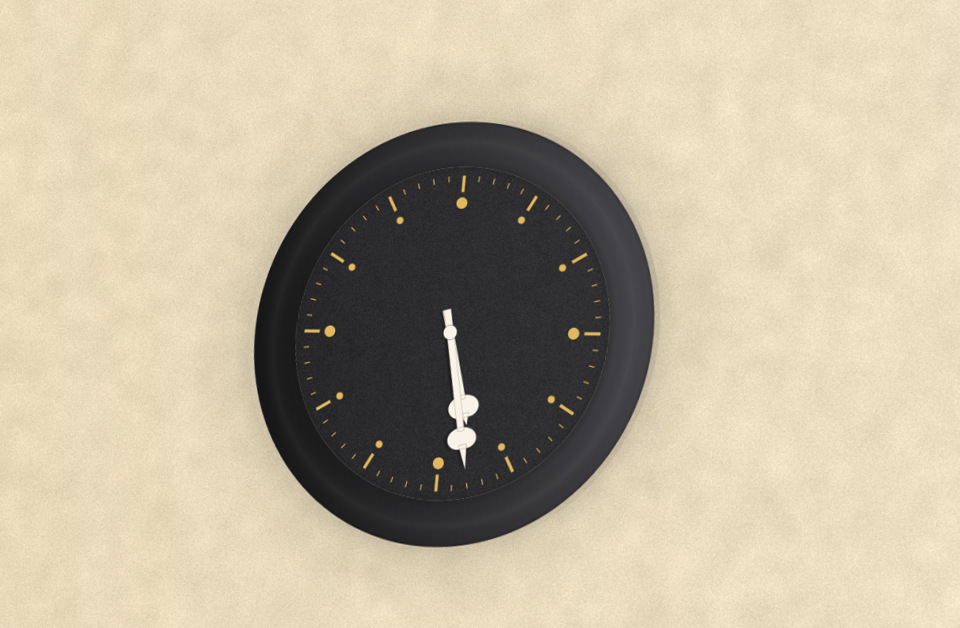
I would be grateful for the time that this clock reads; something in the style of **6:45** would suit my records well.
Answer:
**5:28**
